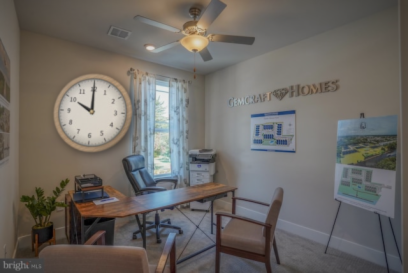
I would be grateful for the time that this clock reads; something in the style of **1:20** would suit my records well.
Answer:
**10:00**
